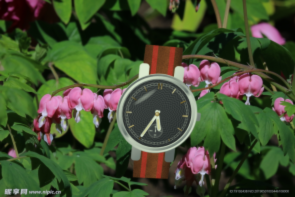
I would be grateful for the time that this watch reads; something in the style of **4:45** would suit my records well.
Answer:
**5:35**
